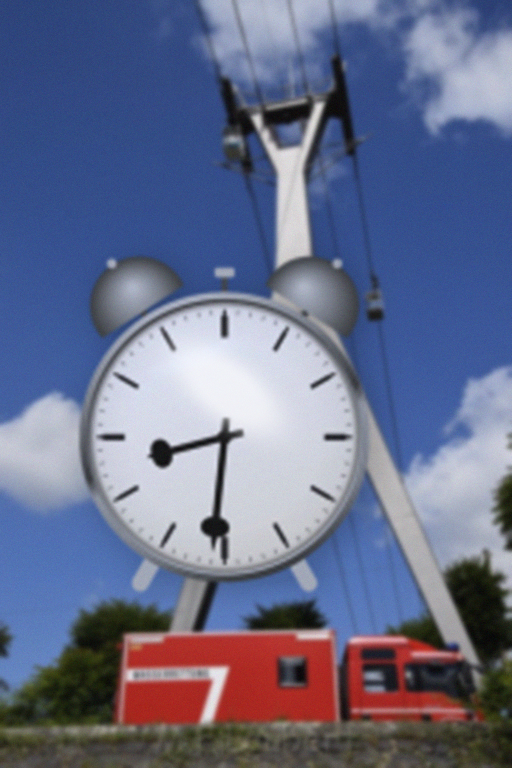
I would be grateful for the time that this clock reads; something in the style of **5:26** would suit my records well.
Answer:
**8:31**
